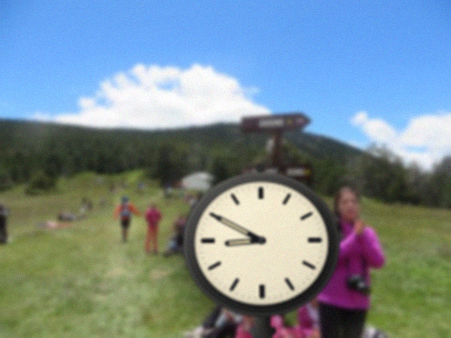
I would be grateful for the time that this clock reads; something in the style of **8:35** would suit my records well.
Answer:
**8:50**
